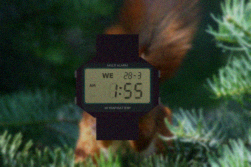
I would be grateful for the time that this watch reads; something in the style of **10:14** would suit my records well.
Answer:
**1:55**
